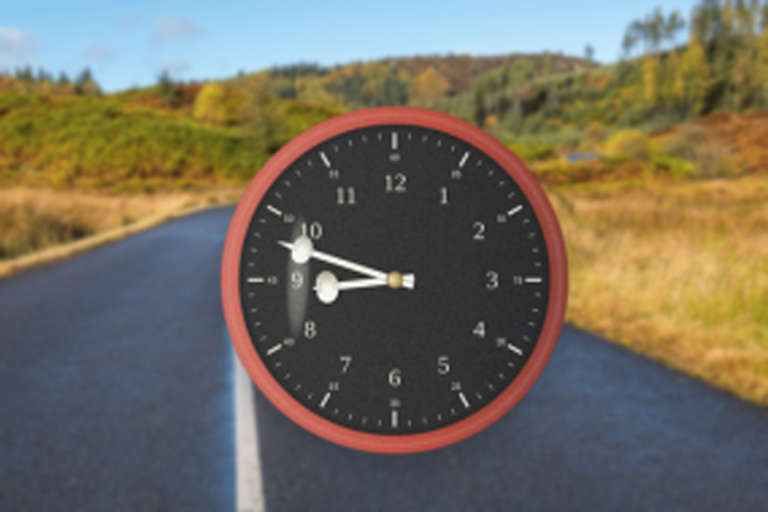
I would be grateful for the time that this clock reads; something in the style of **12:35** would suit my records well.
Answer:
**8:48**
